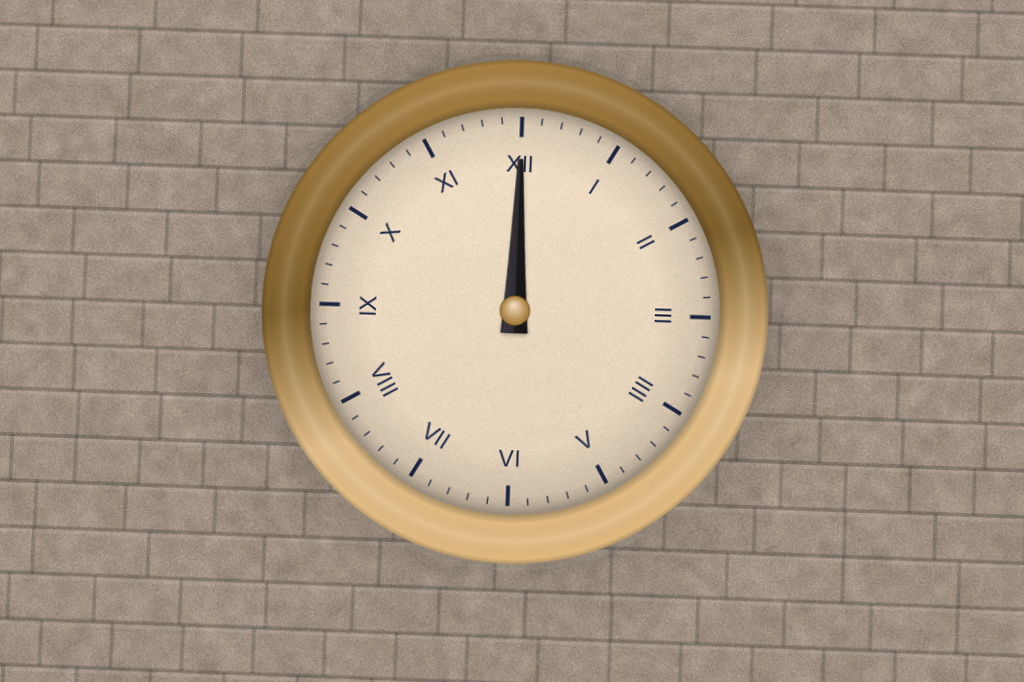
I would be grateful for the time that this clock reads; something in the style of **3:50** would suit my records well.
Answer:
**12:00**
